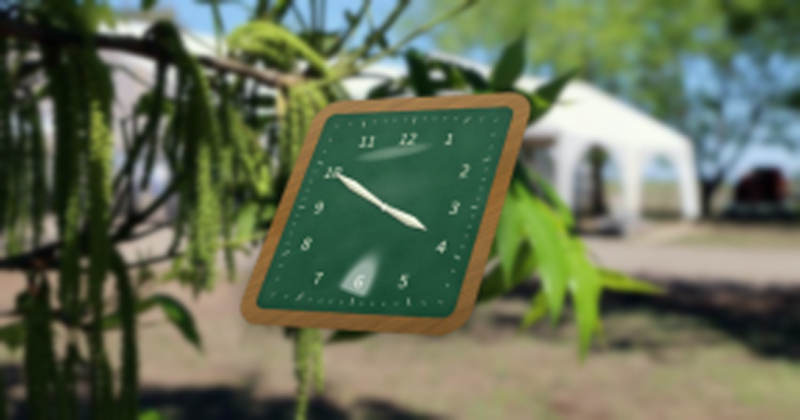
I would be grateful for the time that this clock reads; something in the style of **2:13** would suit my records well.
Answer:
**3:50**
